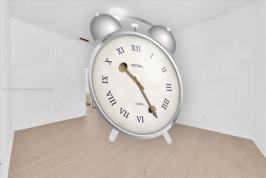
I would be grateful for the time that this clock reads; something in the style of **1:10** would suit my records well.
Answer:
**10:25**
